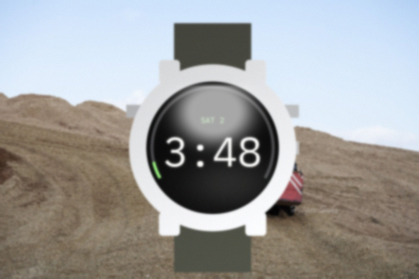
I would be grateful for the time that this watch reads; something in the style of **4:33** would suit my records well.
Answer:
**3:48**
